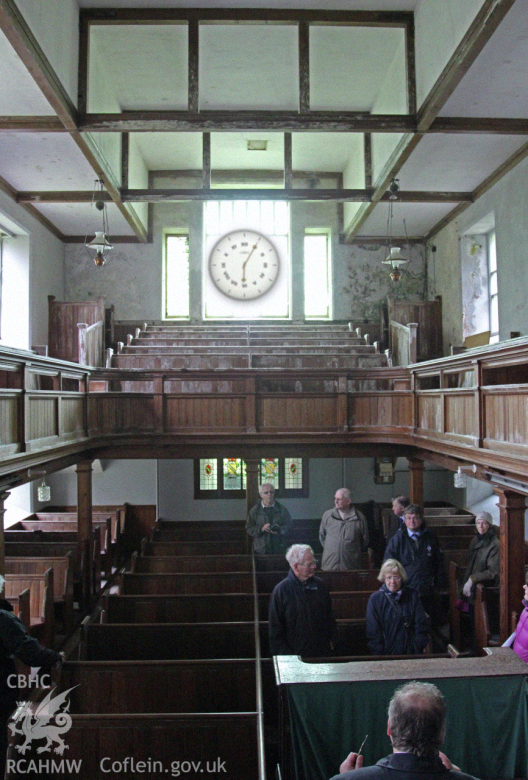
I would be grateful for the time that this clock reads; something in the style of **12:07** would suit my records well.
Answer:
**6:05**
